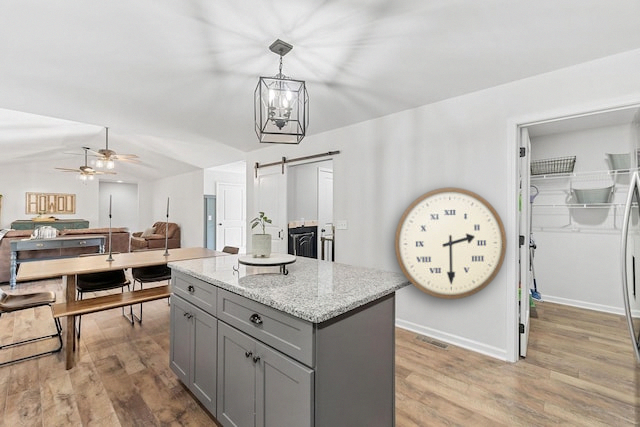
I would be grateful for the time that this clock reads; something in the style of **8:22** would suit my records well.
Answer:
**2:30**
